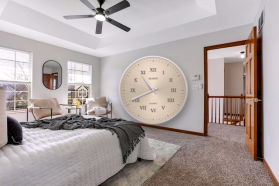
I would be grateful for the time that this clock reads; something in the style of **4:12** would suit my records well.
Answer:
**10:41**
